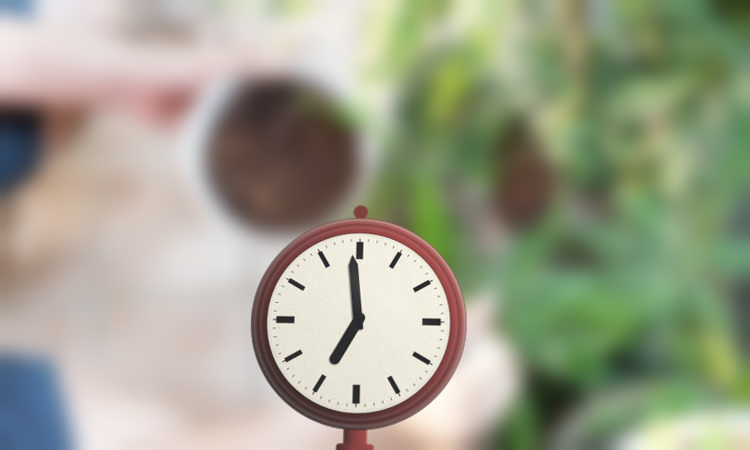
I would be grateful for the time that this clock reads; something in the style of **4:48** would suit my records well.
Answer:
**6:59**
